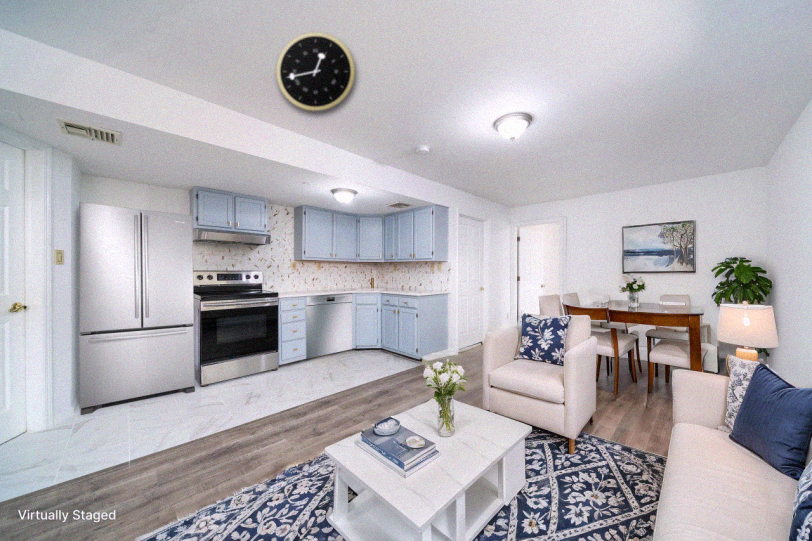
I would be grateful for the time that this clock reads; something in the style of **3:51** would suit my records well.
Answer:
**12:43**
